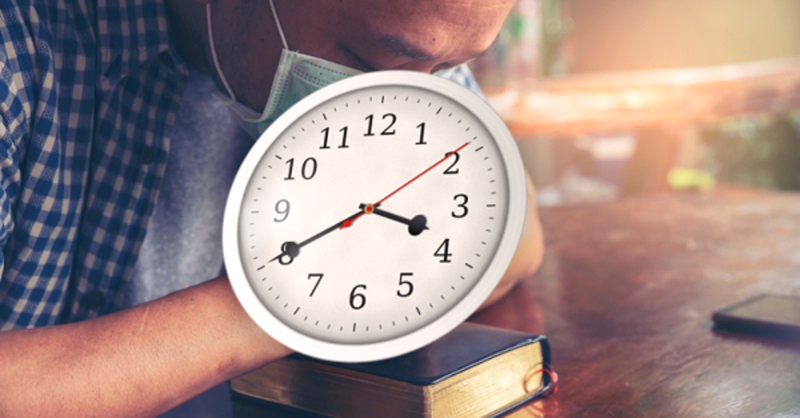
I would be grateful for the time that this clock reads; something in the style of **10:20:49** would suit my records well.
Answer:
**3:40:09**
